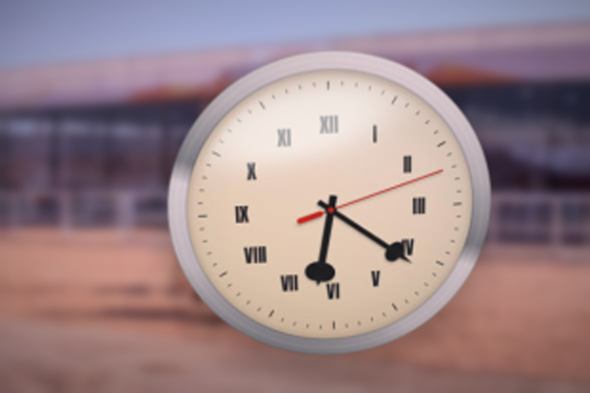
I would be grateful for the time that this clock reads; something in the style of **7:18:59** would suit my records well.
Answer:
**6:21:12**
